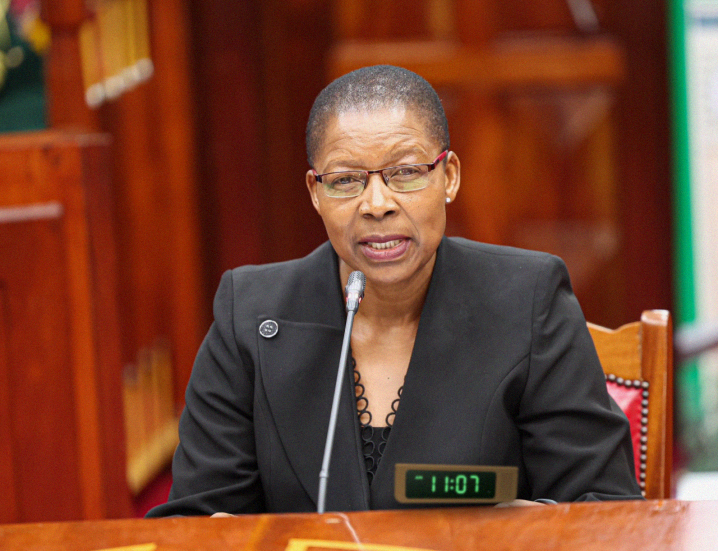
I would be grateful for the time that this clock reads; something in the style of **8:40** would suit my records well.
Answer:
**11:07**
